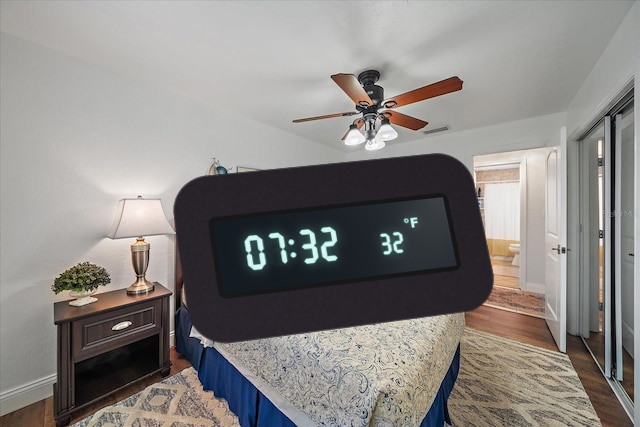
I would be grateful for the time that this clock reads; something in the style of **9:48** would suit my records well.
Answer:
**7:32**
